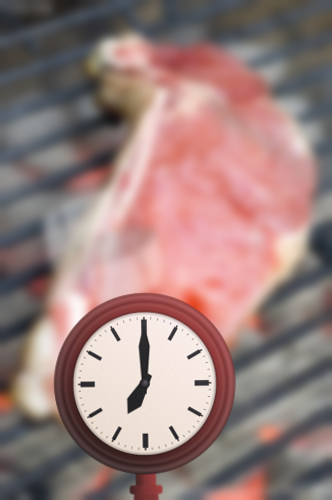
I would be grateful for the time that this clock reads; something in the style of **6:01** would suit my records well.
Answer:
**7:00**
